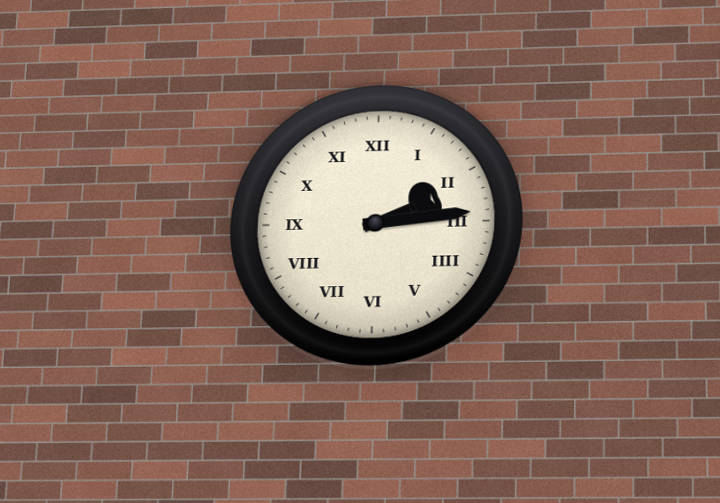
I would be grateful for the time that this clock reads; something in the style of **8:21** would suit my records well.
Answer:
**2:14**
